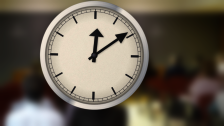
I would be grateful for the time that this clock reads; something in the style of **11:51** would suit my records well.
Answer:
**12:09**
